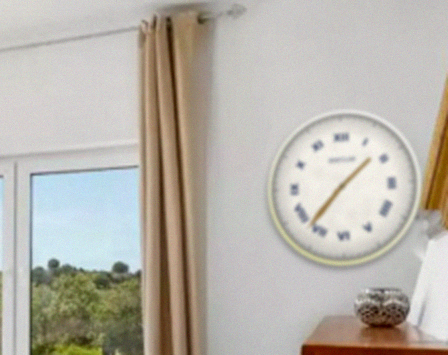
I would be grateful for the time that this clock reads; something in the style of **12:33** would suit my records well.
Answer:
**1:37**
